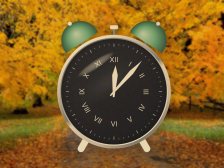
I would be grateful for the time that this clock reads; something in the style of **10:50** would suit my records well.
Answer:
**12:07**
